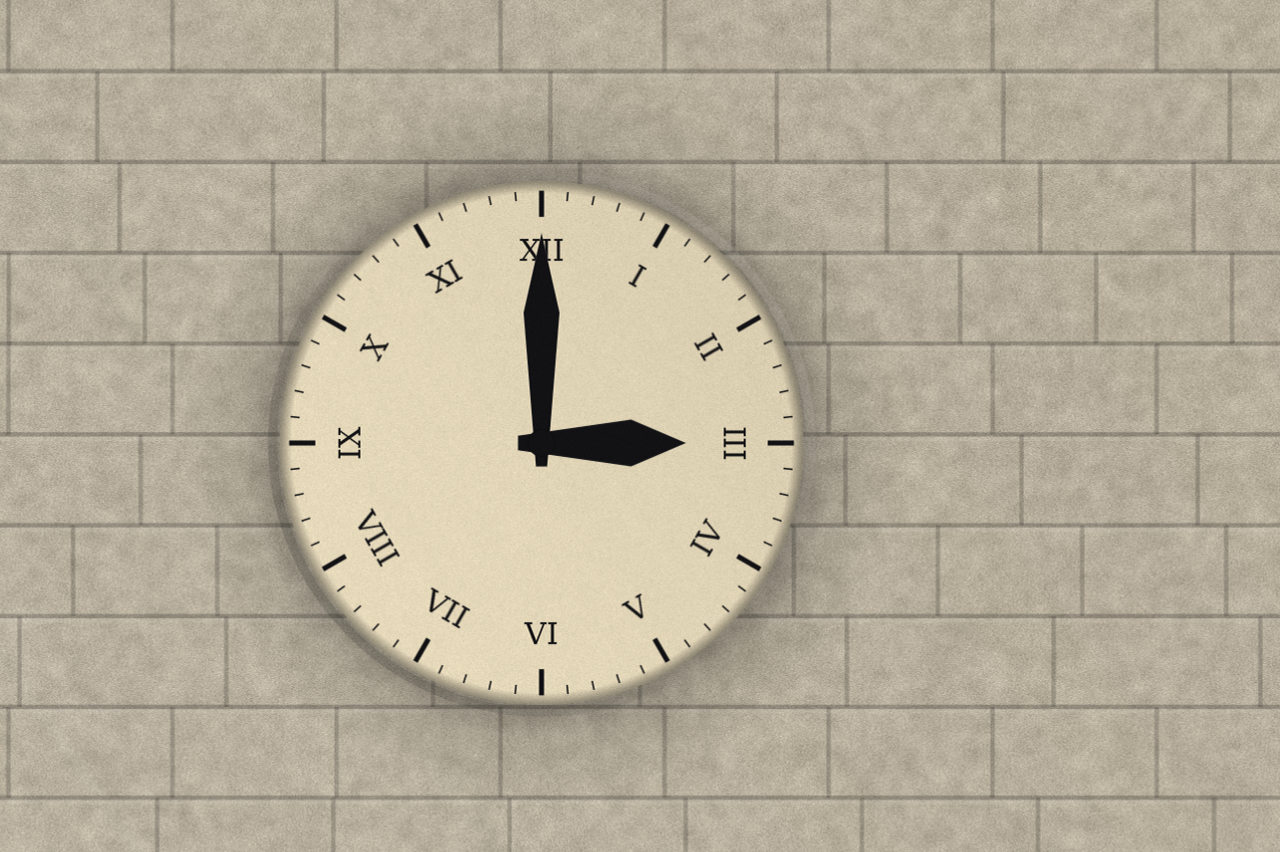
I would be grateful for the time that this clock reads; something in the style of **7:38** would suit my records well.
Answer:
**3:00**
